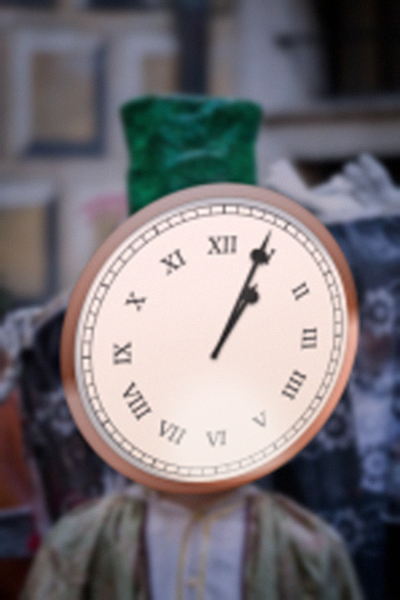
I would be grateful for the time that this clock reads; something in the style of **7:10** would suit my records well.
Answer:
**1:04**
